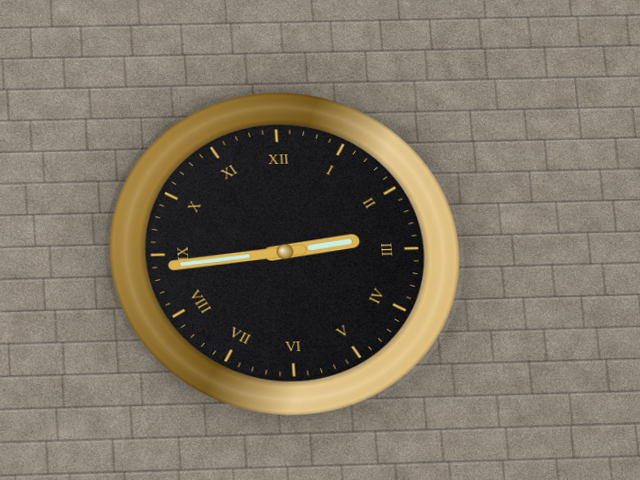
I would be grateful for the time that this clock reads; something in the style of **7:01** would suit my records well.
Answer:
**2:44**
